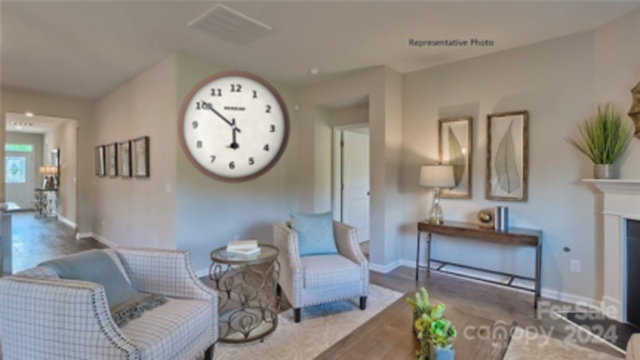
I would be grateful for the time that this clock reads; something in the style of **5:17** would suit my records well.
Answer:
**5:51**
